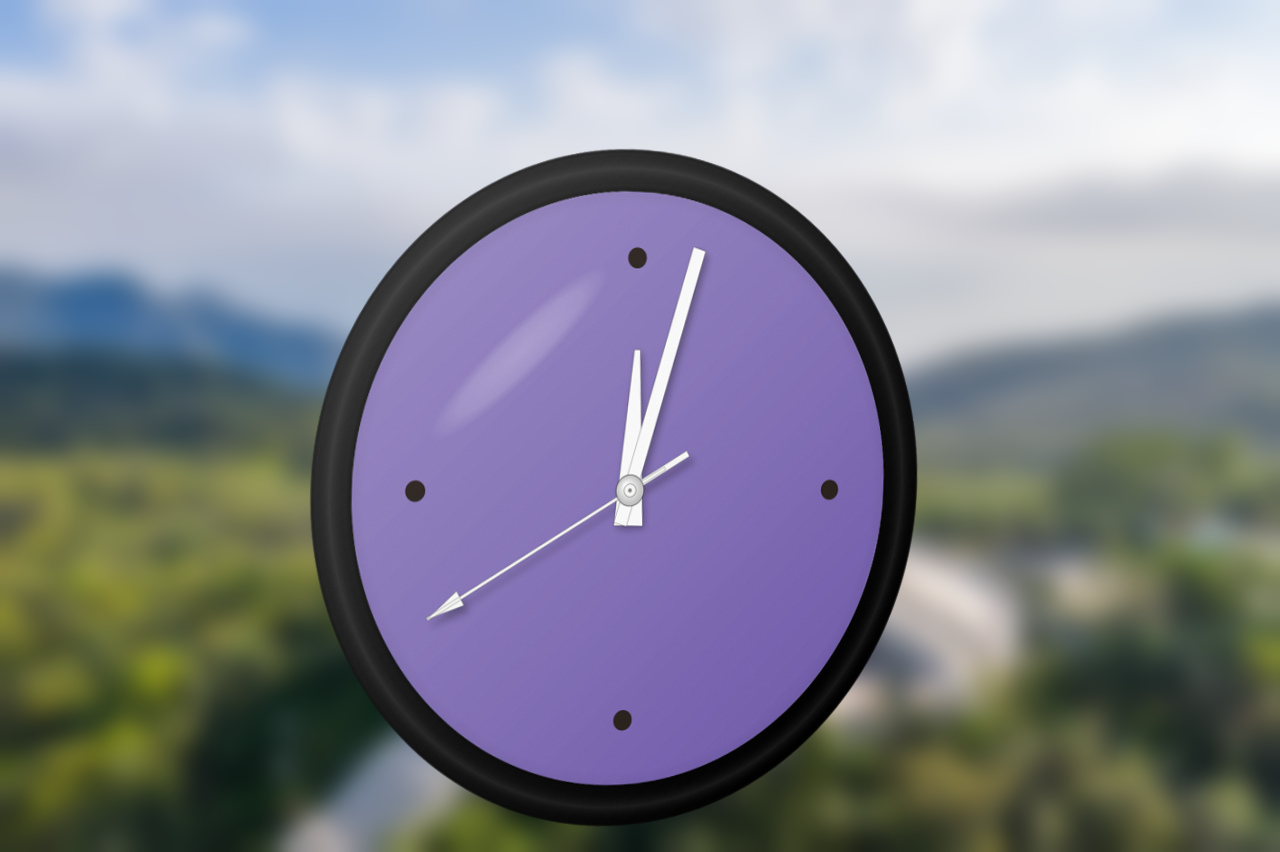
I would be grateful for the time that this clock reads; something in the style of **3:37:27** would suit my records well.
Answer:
**12:02:40**
